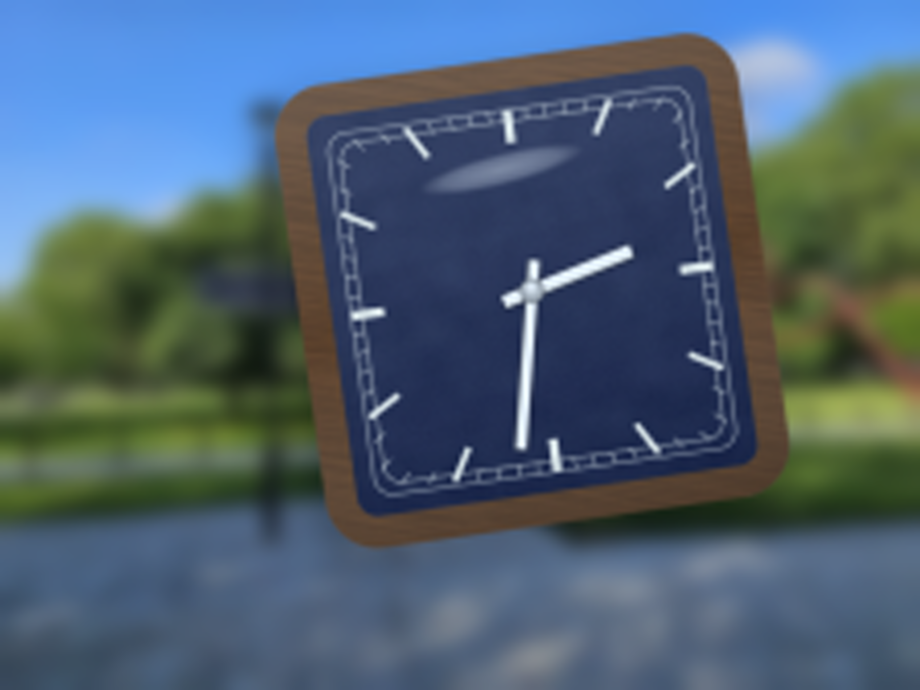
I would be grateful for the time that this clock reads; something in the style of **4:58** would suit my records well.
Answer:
**2:32**
